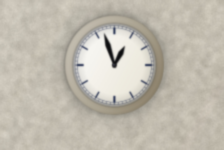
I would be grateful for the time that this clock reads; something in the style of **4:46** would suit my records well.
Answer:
**12:57**
